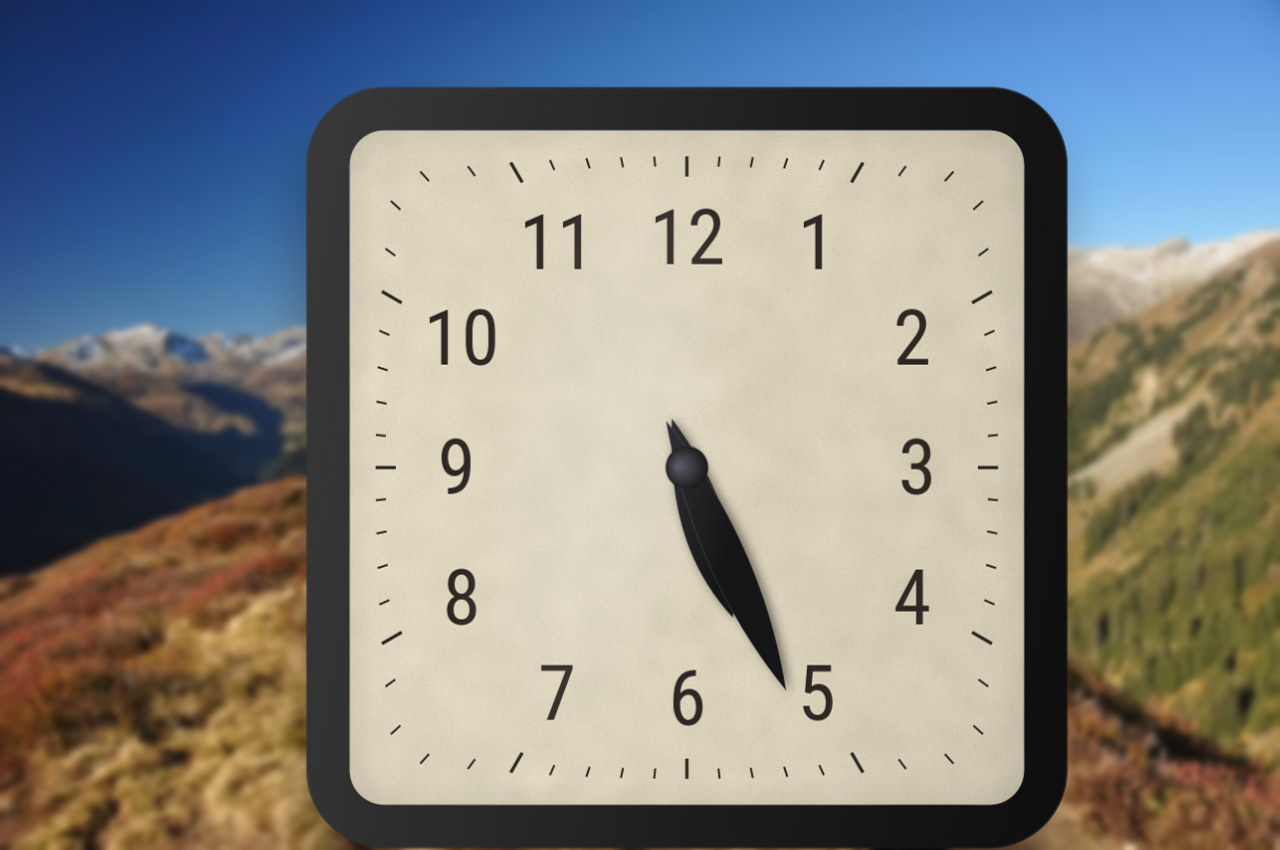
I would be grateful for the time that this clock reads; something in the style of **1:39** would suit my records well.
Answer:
**5:26**
